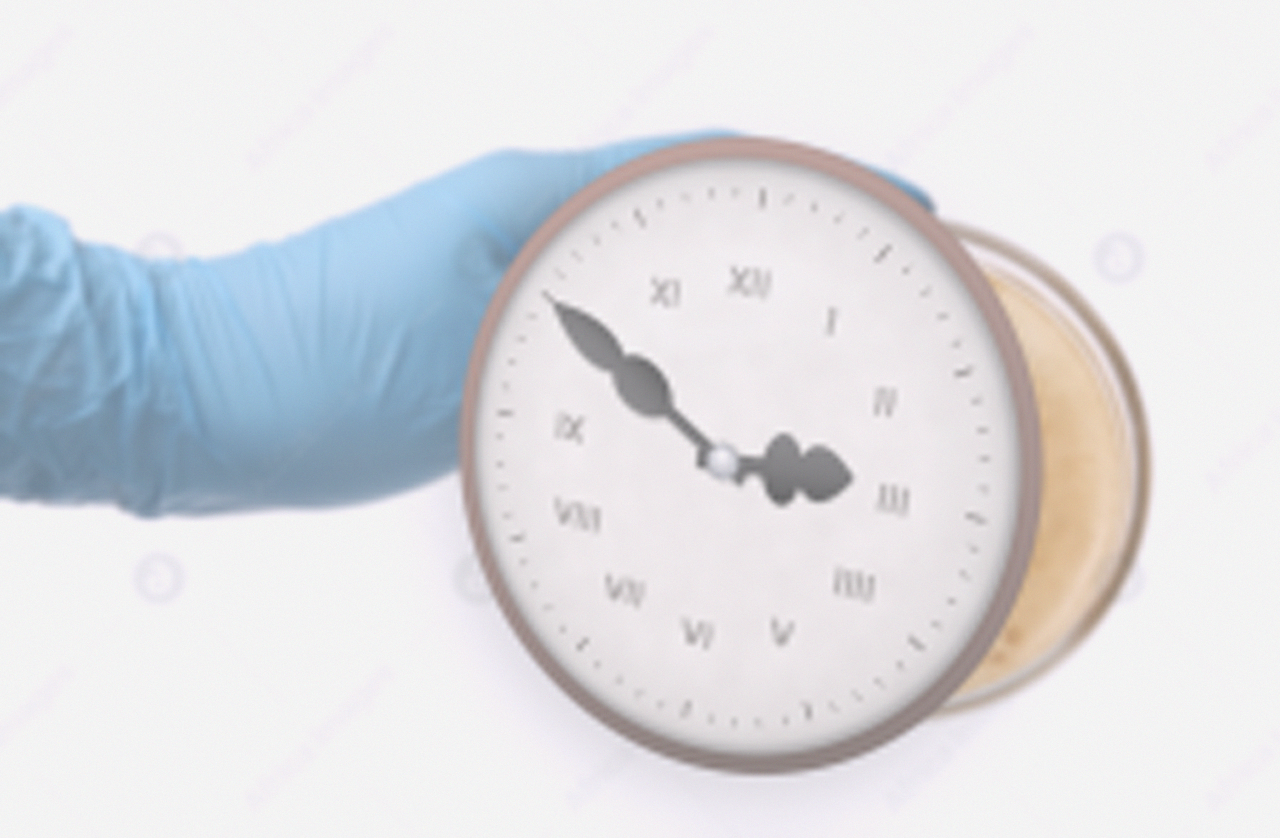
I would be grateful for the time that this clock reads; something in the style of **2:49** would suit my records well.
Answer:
**2:50**
